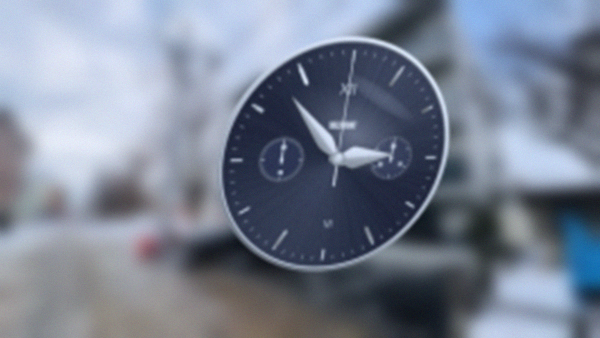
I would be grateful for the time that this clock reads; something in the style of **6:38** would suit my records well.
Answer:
**2:53**
